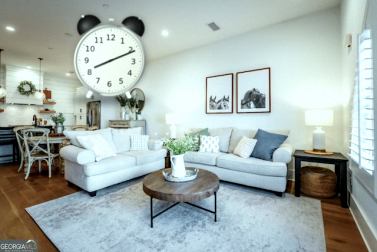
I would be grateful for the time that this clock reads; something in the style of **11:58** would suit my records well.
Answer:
**8:11**
